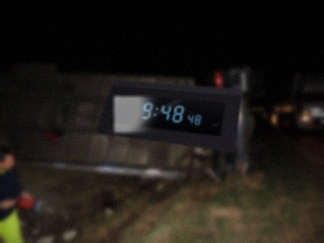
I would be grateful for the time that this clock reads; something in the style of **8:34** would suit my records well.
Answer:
**9:48**
